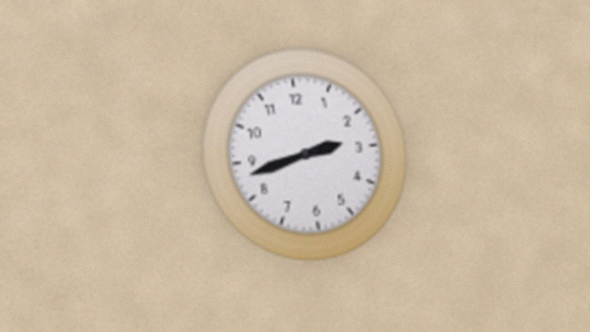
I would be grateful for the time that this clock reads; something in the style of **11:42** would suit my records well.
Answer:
**2:43**
